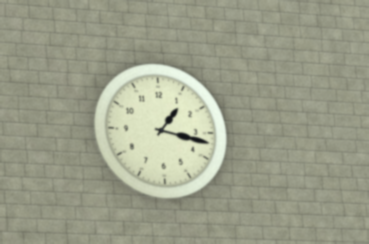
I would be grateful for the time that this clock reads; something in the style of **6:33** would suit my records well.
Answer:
**1:17**
